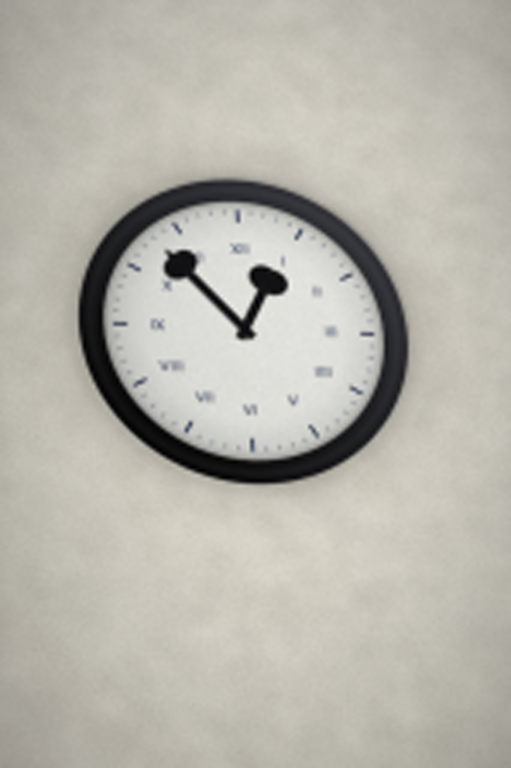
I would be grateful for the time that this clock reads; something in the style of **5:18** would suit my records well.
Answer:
**12:53**
